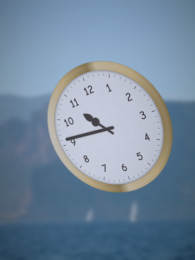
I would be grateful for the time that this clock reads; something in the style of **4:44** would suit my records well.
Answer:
**10:46**
